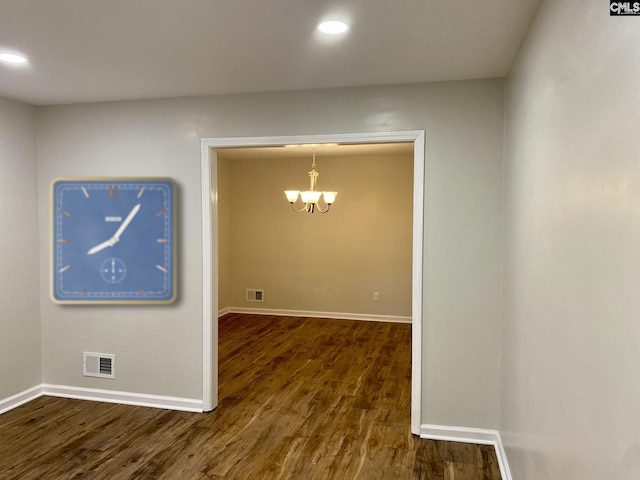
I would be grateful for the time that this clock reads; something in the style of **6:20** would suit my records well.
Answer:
**8:06**
